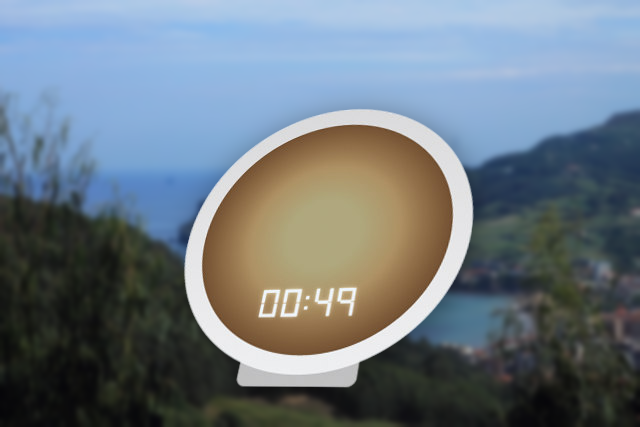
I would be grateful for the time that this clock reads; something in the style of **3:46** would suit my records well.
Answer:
**0:49**
